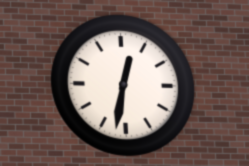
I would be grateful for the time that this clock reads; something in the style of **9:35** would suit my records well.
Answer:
**12:32**
